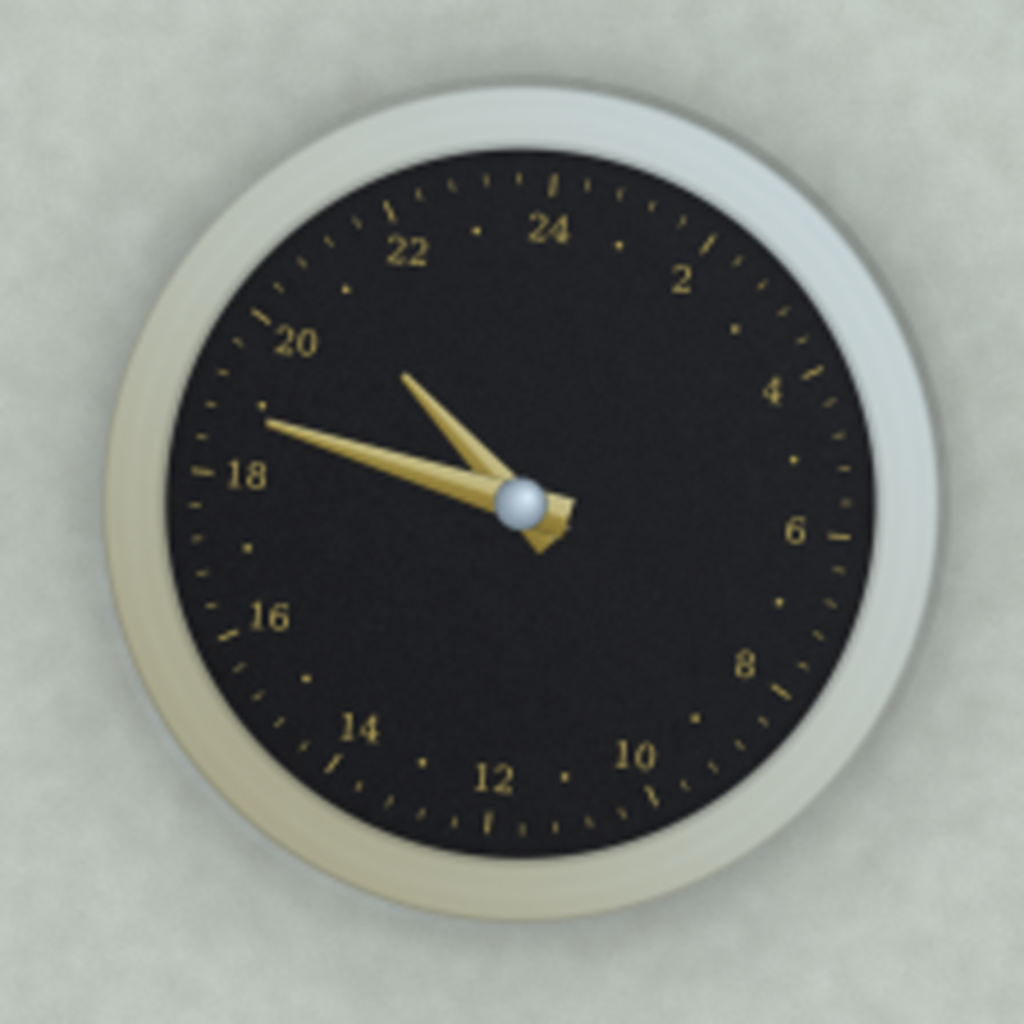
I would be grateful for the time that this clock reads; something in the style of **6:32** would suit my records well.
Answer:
**20:47**
